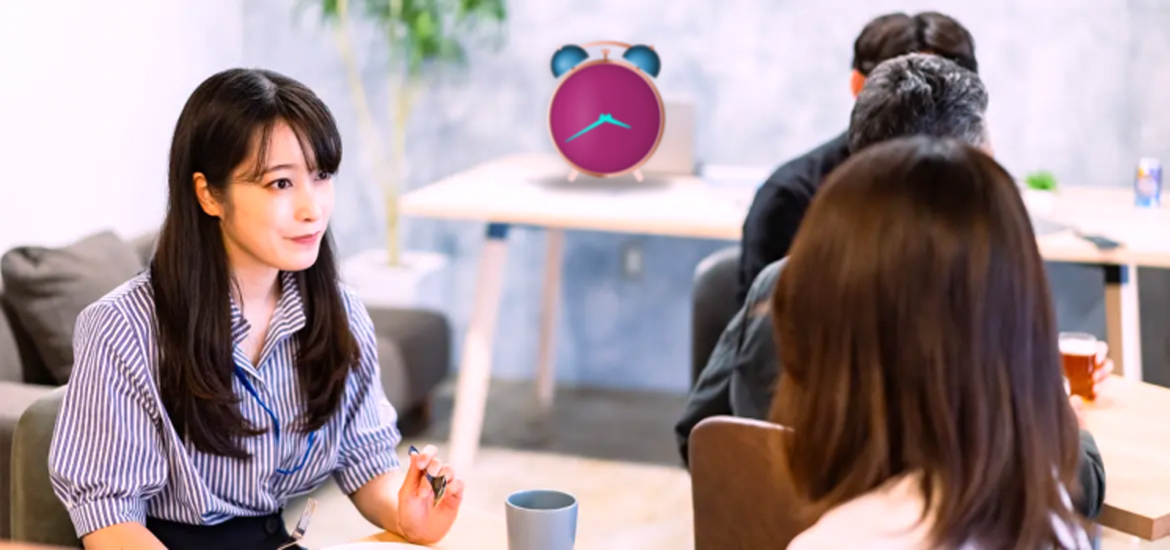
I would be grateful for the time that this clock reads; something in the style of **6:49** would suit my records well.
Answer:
**3:40**
